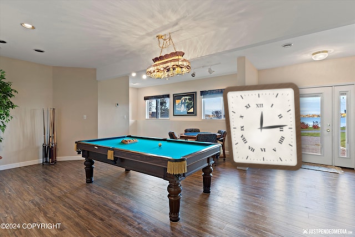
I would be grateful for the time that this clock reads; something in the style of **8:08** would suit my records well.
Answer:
**12:14**
